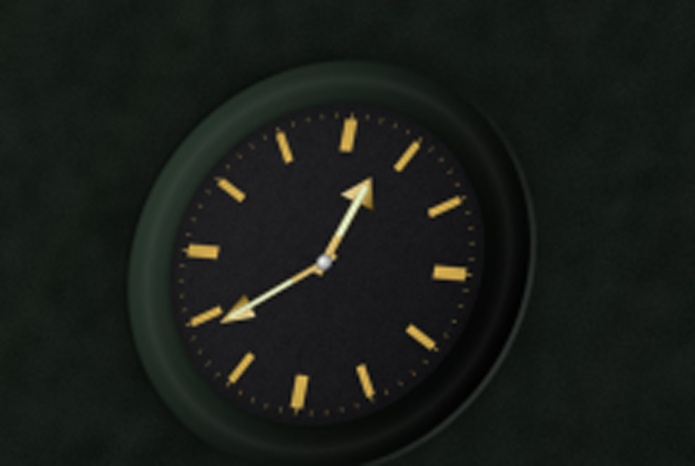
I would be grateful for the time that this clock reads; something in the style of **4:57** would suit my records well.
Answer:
**12:39**
